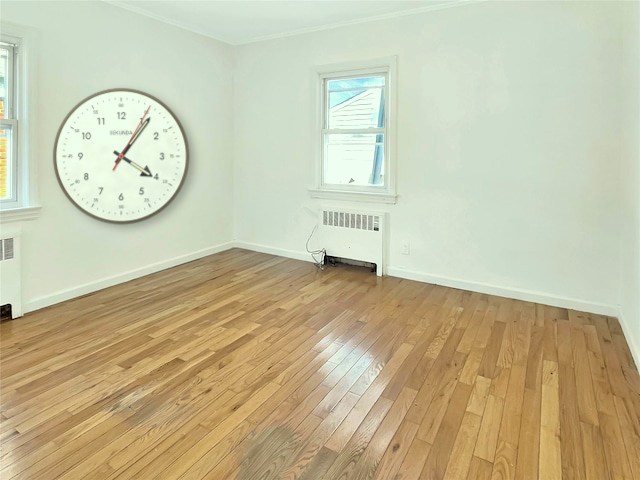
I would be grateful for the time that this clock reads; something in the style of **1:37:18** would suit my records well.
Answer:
**4:06:05**
